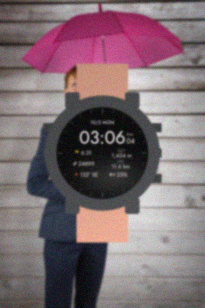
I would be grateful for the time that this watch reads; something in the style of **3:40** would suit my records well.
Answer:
**3:06**
